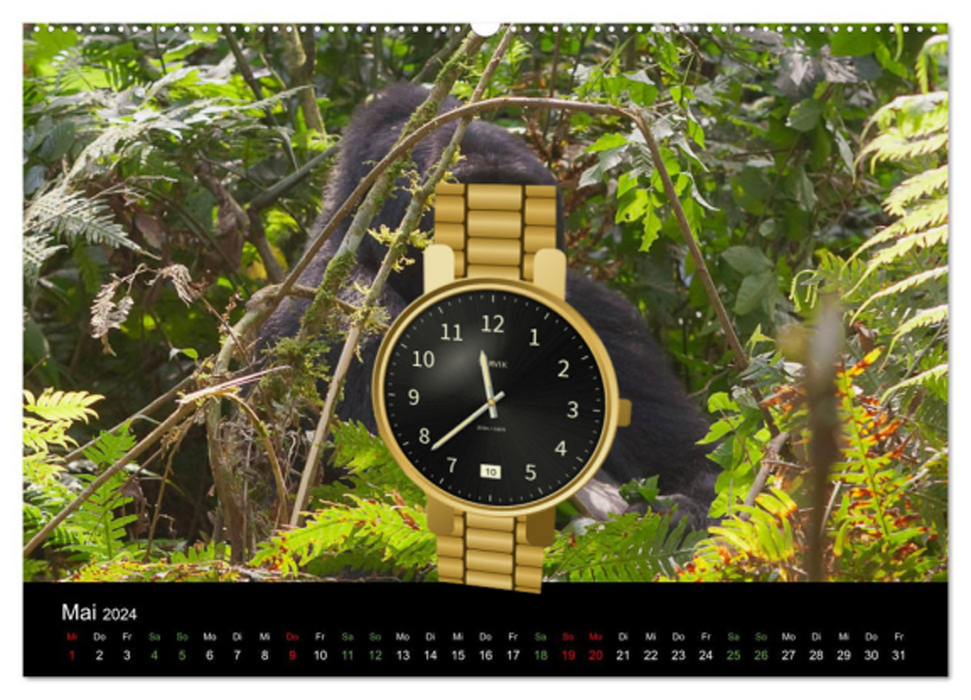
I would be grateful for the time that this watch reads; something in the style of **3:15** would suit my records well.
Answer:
**11:38**
